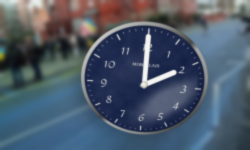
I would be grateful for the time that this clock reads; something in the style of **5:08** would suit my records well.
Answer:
**2:00**
